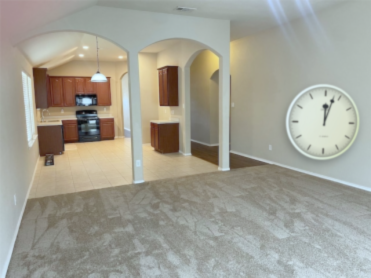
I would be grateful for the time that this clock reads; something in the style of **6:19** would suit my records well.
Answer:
**12:03**
